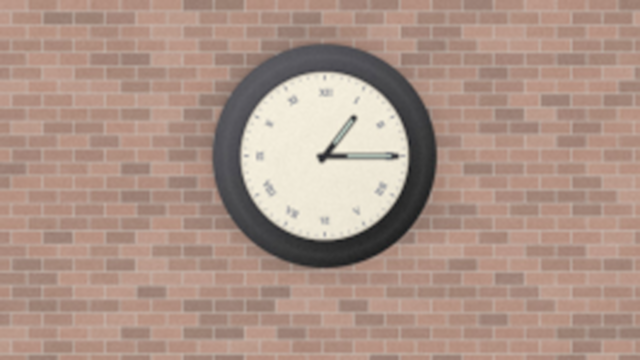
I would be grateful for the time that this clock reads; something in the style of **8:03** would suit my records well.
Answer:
**1:15**
